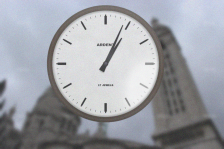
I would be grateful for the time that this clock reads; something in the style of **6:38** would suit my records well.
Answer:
**1:04**
